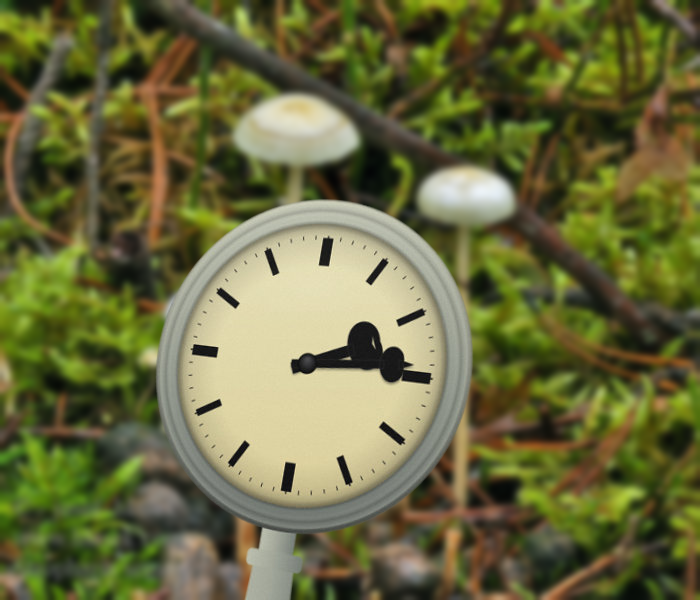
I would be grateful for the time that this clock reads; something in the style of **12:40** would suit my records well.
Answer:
**2:14**
